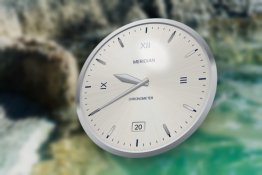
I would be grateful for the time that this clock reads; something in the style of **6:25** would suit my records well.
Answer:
**9:40**
